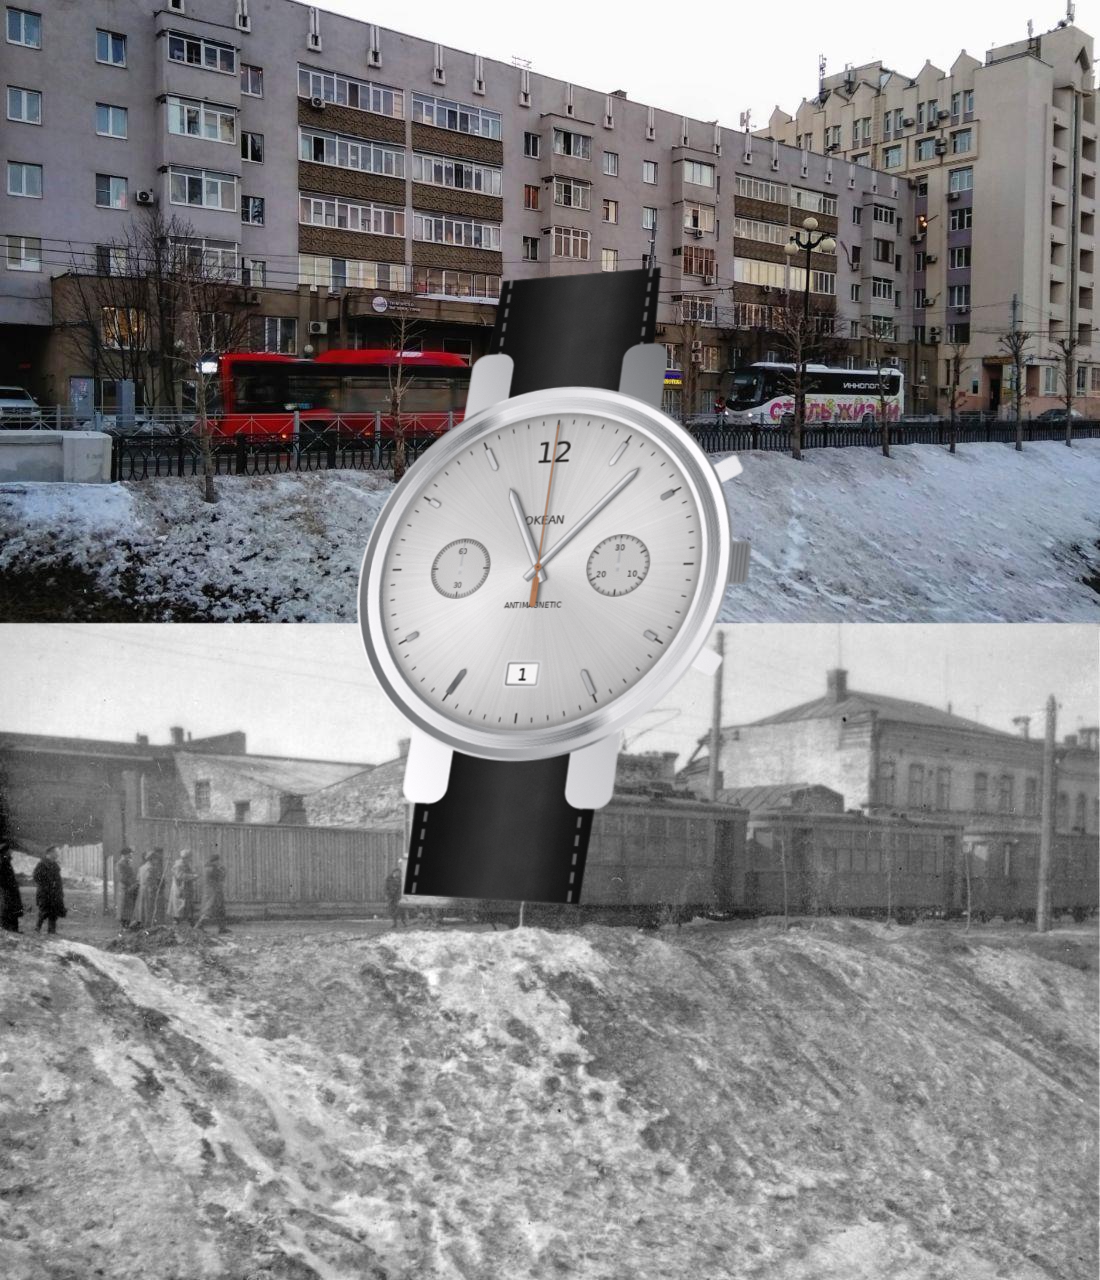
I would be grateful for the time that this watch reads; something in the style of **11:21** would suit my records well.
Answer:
**11:07**
